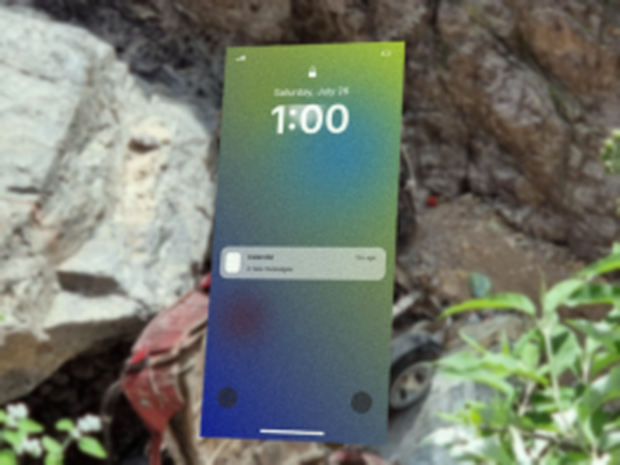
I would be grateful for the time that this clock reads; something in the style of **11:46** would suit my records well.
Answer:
**1:00**
